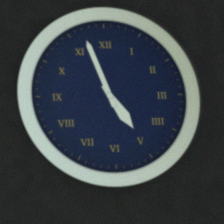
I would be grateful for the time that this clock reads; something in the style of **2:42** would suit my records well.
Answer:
**4:57**
